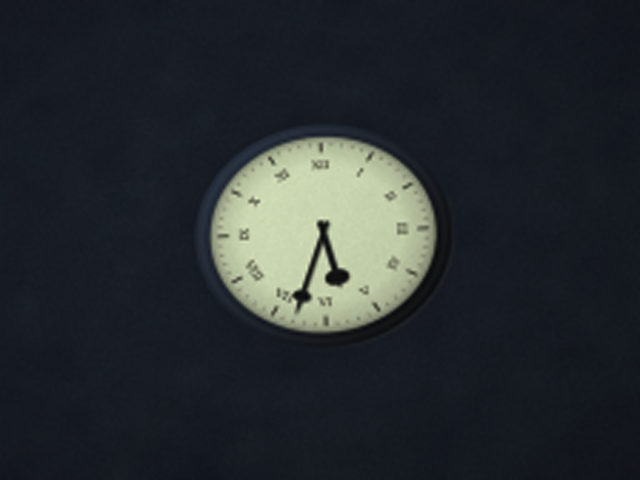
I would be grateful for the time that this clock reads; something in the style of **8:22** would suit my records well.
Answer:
**5:33**
